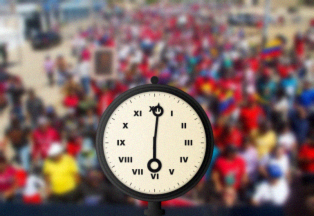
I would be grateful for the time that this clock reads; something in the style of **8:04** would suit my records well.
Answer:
**6:01**
